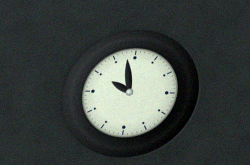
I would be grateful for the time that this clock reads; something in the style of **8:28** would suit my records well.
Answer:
**9:58**
